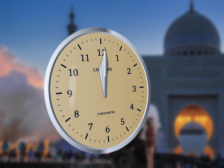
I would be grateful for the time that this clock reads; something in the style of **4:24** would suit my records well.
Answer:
**12:01**
